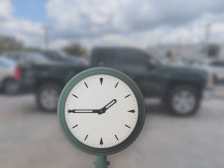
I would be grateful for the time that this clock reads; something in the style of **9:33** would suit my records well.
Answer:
**1:45**
